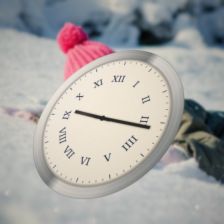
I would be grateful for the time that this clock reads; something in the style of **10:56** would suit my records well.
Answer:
**9:16**
